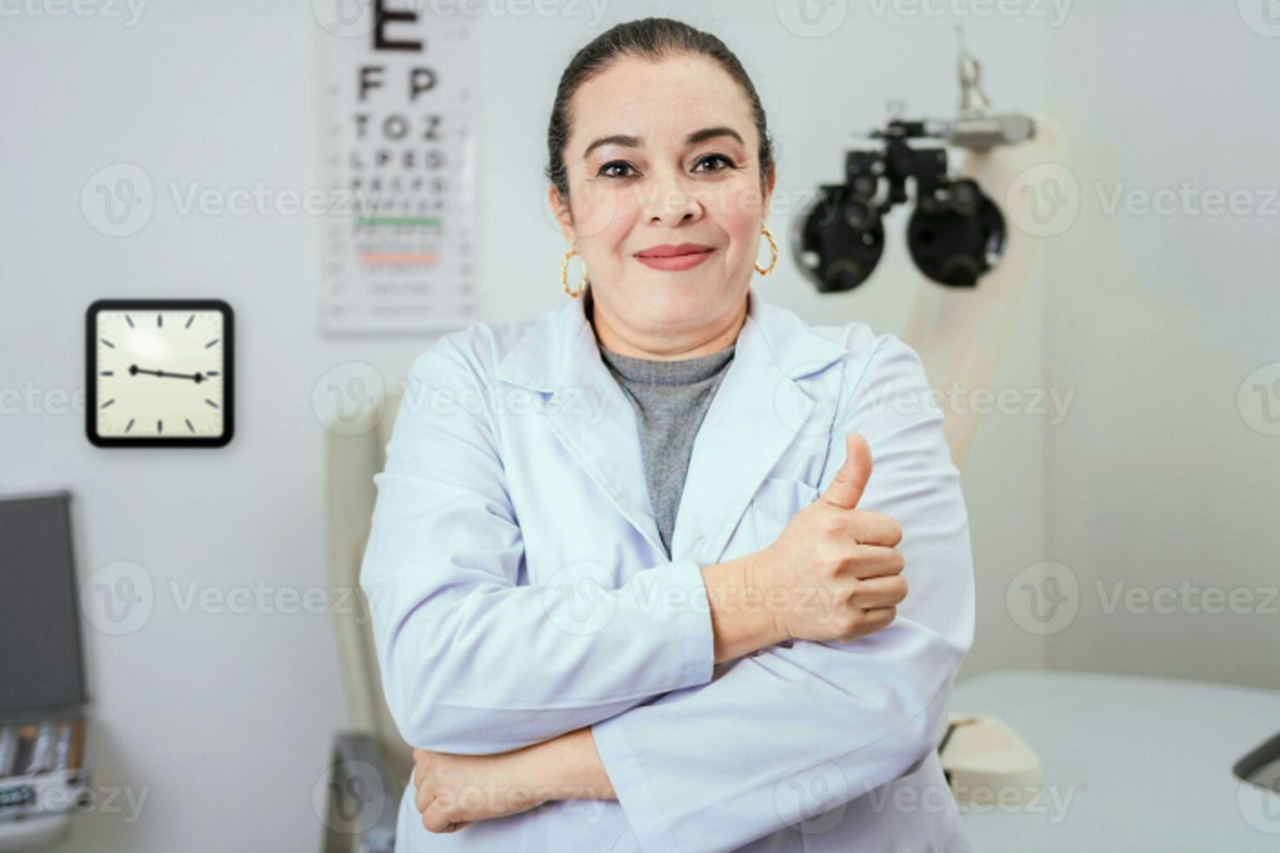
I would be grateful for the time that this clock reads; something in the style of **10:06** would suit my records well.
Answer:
**9:16**
